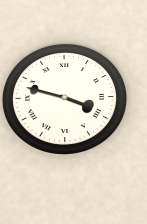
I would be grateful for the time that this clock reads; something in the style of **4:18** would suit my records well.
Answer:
**3:48**
